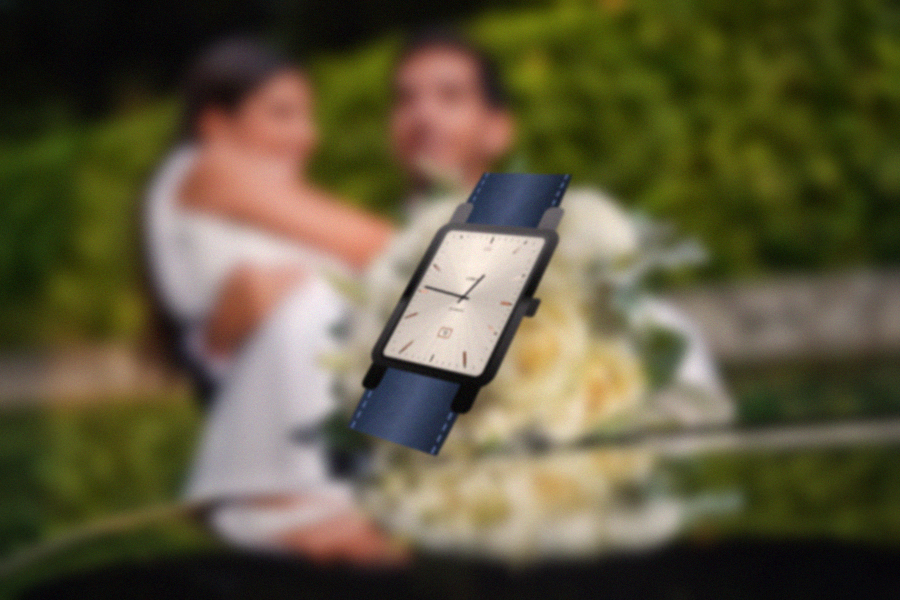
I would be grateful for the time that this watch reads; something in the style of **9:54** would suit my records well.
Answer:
**12:46**
